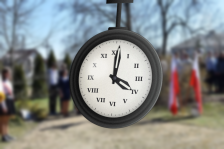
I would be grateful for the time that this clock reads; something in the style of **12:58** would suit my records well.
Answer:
**4:01**
